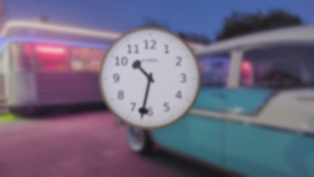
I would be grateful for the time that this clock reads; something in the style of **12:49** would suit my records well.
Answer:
**10:32**
